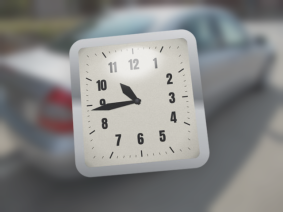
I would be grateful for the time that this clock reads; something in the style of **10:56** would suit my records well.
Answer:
**10:44**
